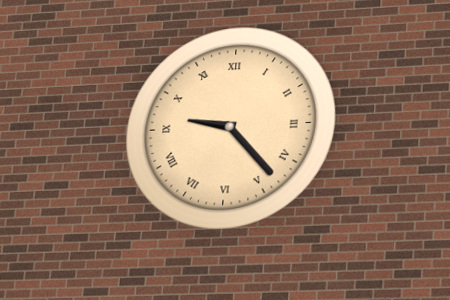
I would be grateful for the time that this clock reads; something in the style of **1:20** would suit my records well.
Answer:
**9:23**
